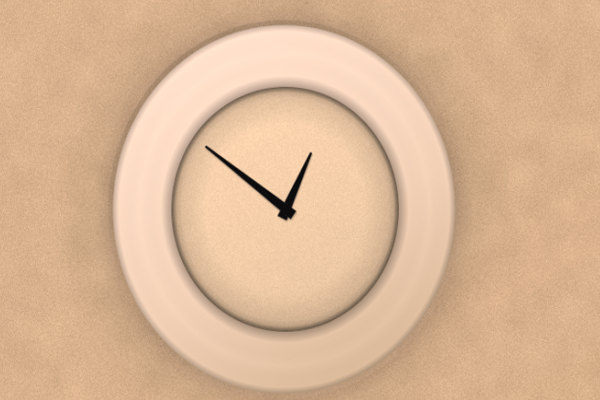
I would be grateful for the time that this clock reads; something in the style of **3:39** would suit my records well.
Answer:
**12:51**
